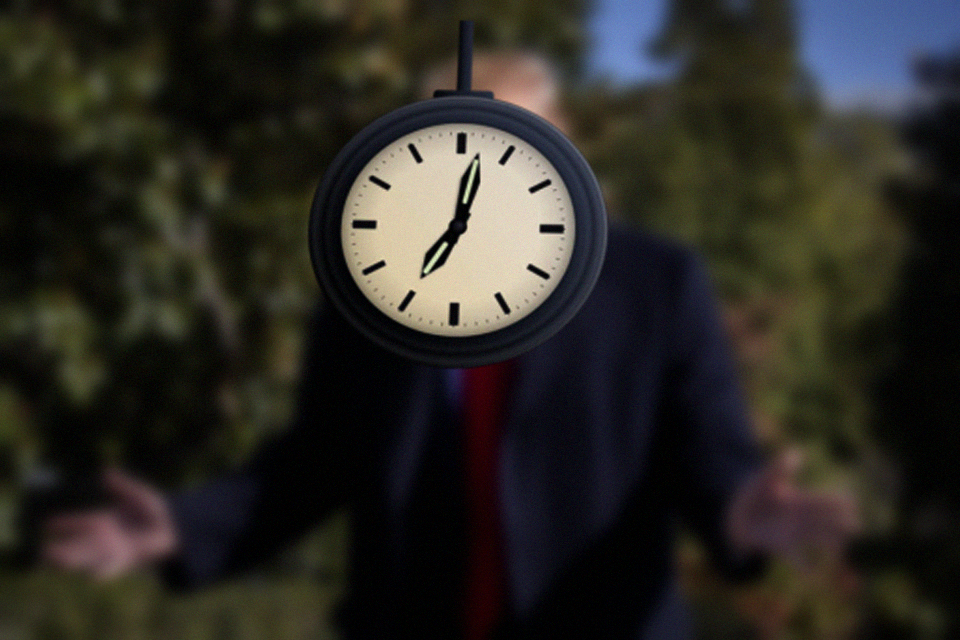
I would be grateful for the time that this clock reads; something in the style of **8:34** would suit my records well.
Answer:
**7:02**
